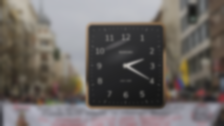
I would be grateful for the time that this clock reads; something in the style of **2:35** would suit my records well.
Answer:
**2:20**
